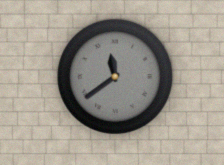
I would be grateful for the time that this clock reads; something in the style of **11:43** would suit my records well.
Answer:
**11:39**
